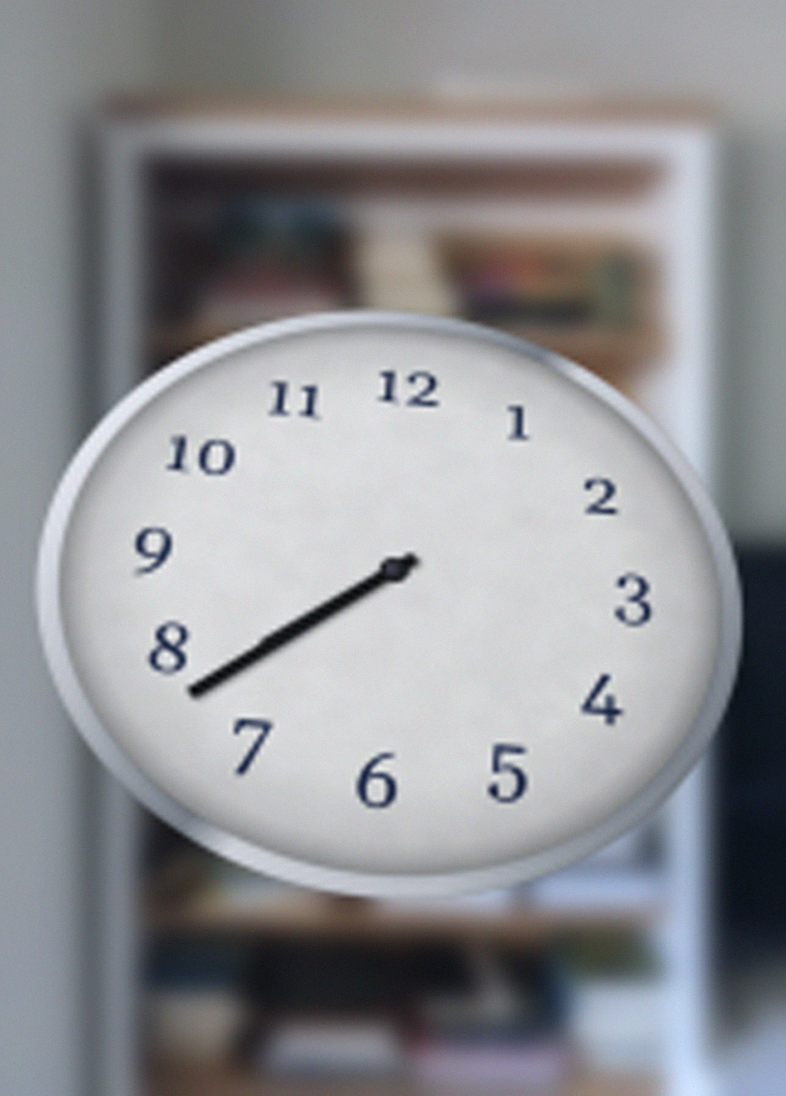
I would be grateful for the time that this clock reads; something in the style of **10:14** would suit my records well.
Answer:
**7:38**
